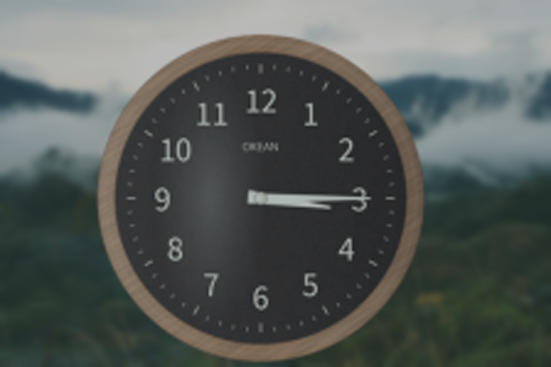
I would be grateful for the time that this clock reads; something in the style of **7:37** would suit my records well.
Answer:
**3:15**
